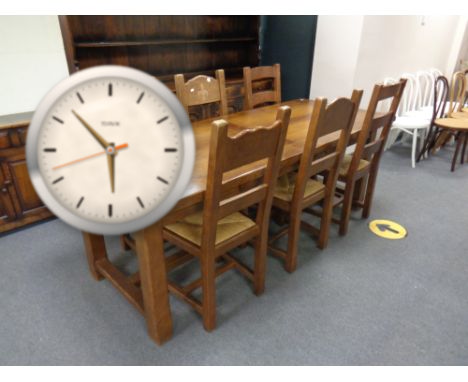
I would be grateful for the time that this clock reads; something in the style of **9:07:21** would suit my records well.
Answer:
**5:52:42**
